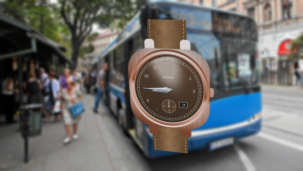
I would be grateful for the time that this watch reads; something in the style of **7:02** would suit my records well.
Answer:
**8:45**
